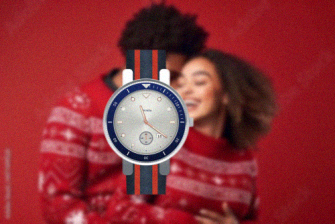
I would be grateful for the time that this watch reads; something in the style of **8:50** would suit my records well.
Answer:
**11:21**
